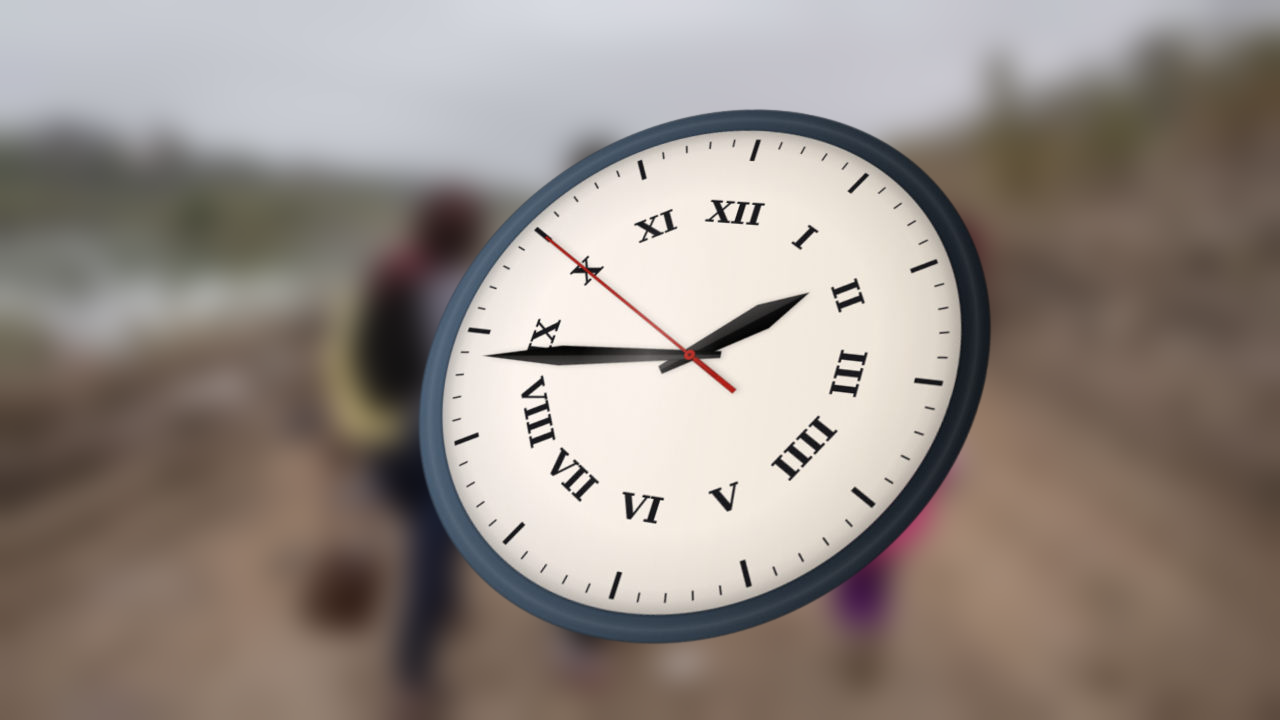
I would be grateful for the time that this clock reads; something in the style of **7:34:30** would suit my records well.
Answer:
**1:43:50**
